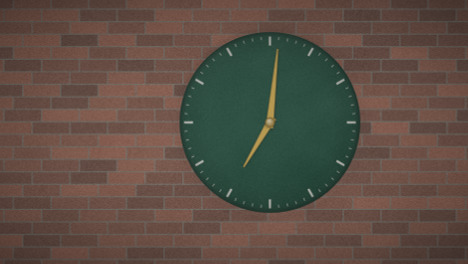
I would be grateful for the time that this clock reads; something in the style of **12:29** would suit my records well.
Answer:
**7:01**
